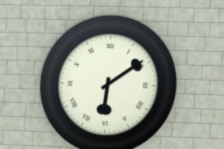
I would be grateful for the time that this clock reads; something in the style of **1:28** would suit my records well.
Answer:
**6:09**
